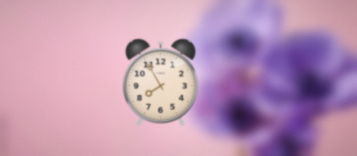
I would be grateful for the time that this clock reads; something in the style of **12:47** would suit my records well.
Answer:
**7:55**
